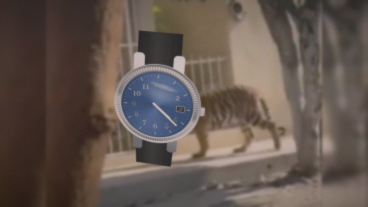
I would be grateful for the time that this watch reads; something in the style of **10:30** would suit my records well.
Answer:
**4:22**
